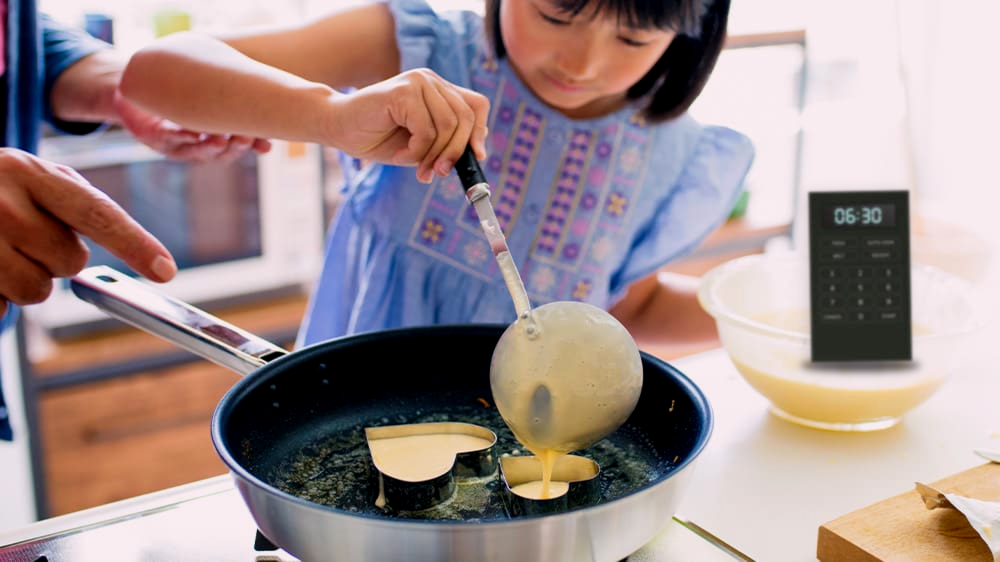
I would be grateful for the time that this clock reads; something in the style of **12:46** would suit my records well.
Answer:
**6:30**
